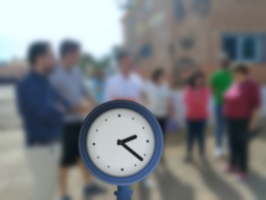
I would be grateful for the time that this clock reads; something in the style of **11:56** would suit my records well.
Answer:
**2:22**
